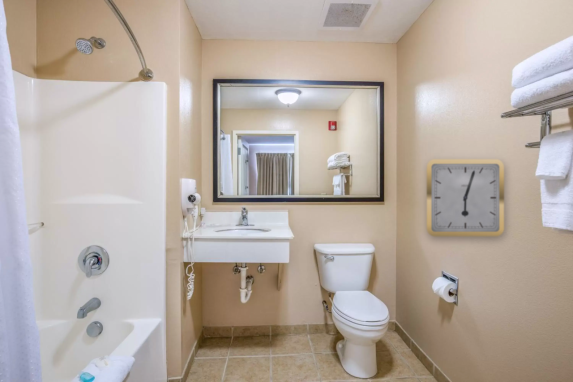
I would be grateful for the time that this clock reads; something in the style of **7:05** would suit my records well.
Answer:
**6:03**
